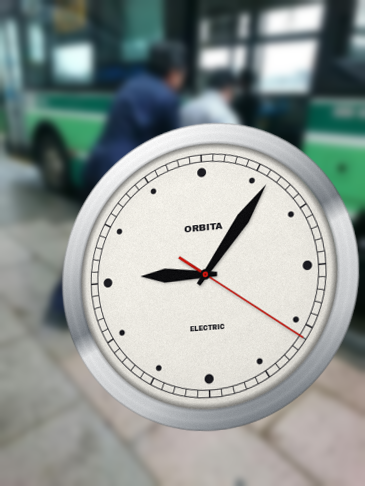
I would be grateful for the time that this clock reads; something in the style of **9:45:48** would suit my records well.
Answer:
**9:06:21**
